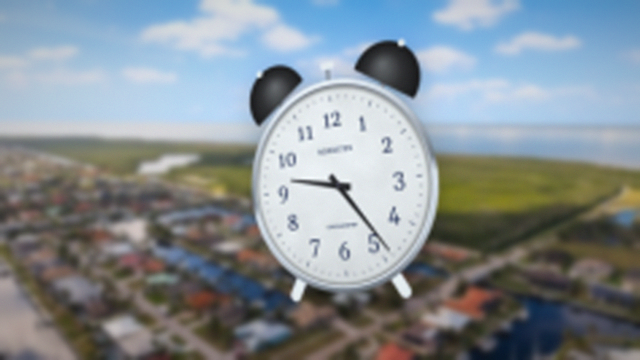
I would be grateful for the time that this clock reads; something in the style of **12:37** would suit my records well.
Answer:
**9:24**
